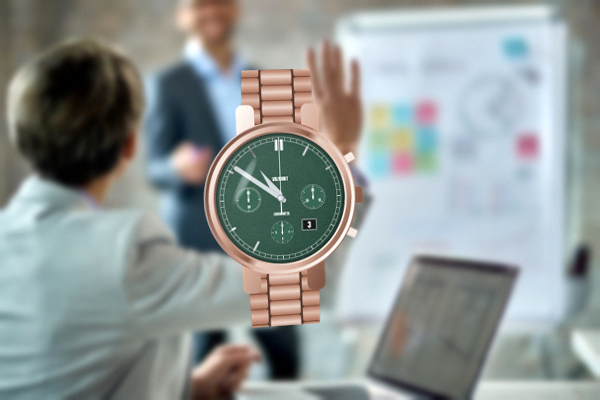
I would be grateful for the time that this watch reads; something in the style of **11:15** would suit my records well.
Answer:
**10:51**
